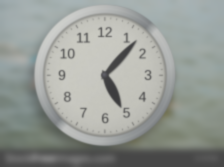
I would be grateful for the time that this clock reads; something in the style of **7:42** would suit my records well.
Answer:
**5:07**
